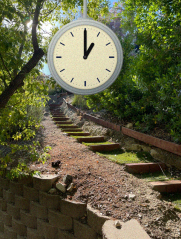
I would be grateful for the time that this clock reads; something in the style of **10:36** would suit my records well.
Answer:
**1:00**
